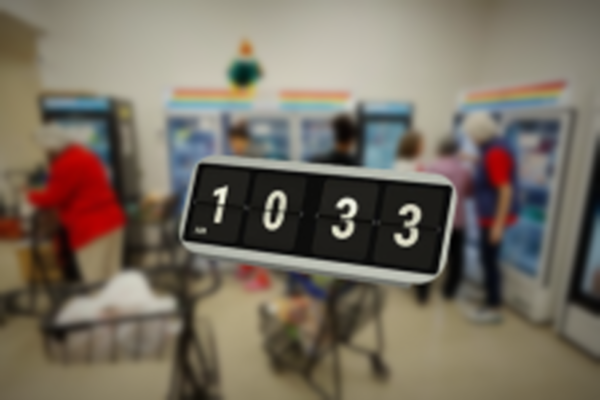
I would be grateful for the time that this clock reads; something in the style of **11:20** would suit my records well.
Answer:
**10:33**
